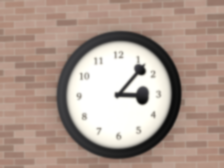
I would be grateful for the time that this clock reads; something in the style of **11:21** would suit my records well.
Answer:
**3:07**
